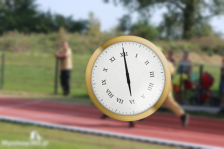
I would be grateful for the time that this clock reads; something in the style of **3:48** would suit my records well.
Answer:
**6:00**
